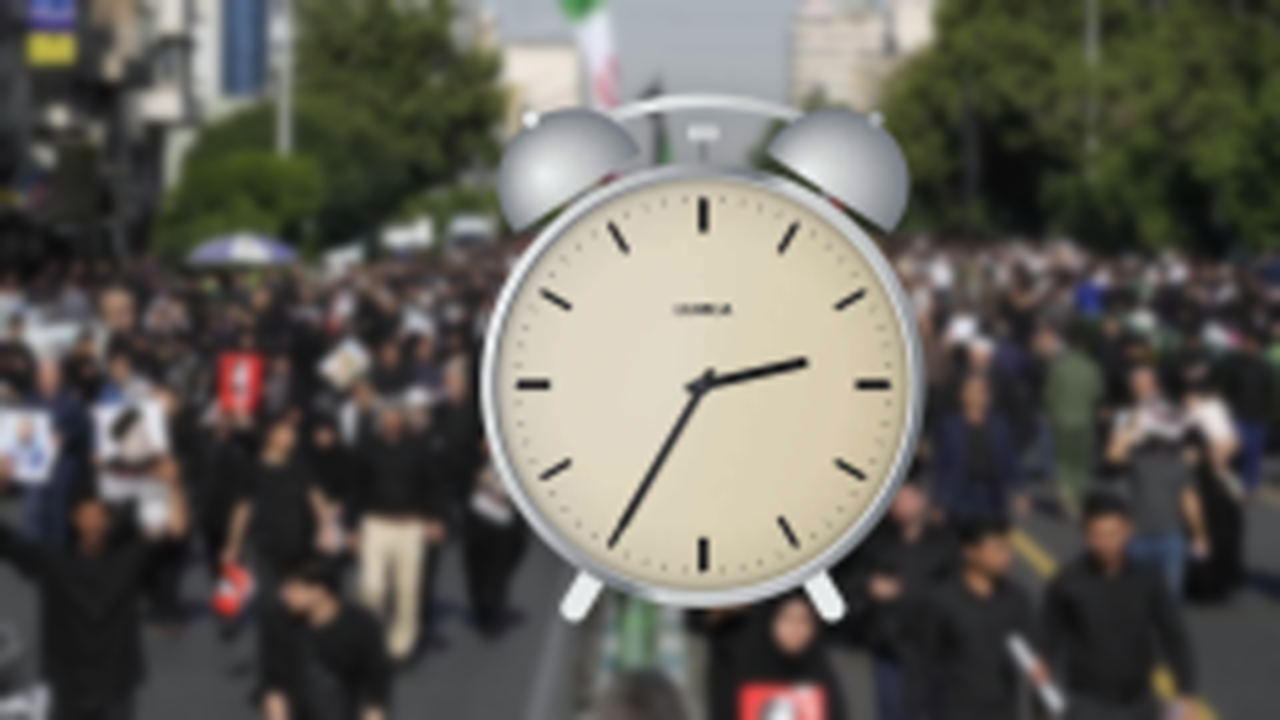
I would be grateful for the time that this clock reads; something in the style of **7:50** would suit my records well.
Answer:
**2:35**
